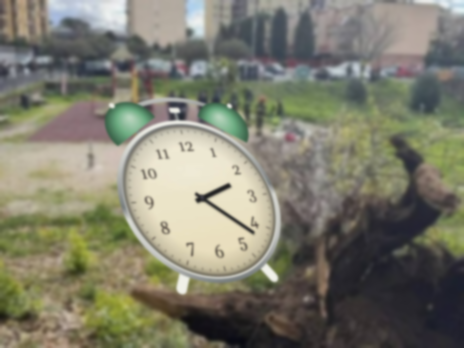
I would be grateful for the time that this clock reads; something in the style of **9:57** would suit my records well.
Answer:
**2:22**
